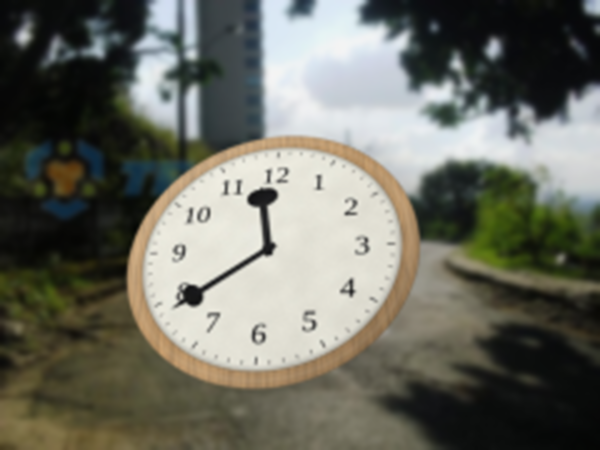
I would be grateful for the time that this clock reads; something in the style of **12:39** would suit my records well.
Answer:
**11:39**
